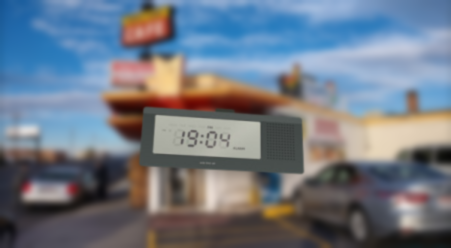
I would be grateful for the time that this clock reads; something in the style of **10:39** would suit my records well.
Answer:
**19:04**
